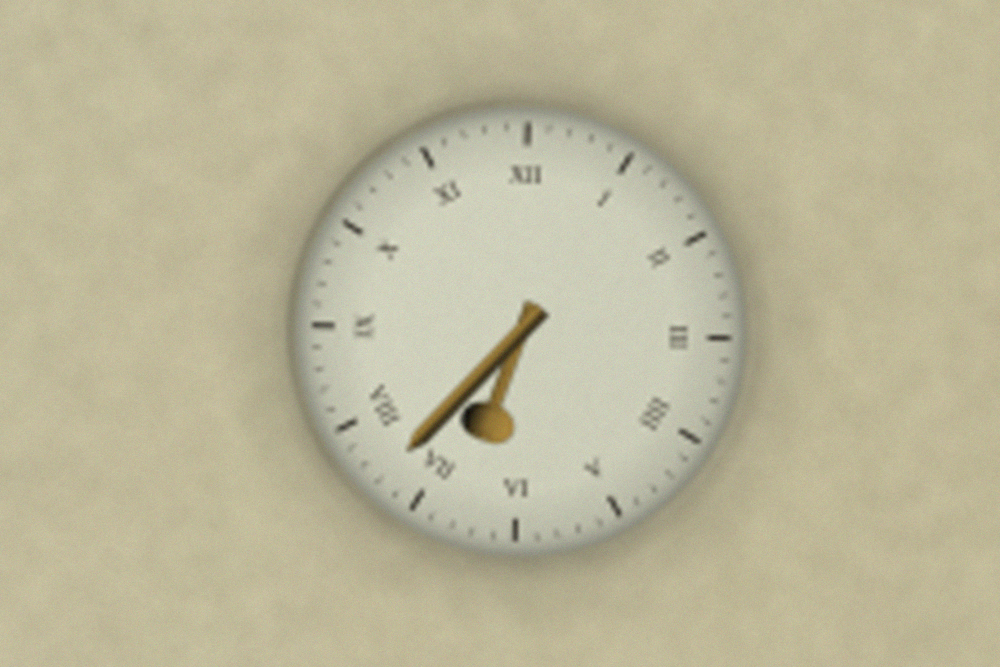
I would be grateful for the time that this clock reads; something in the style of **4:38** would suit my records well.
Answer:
**6:37**
